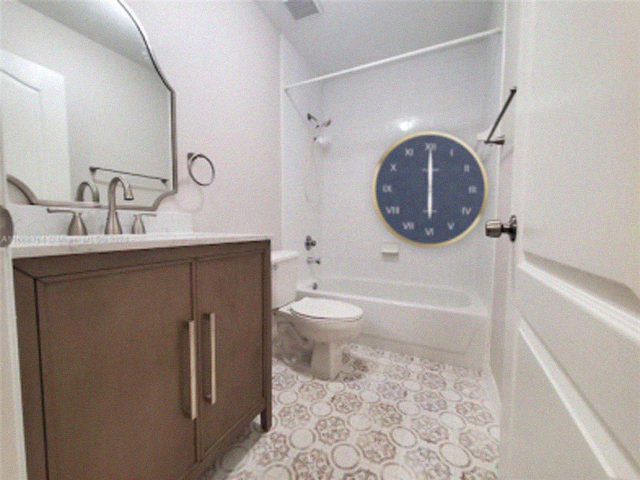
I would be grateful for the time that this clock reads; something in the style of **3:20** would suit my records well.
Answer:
**6:00**
